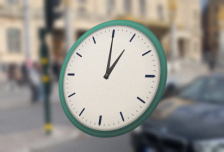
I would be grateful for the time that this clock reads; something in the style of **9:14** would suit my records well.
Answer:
**1:00**
